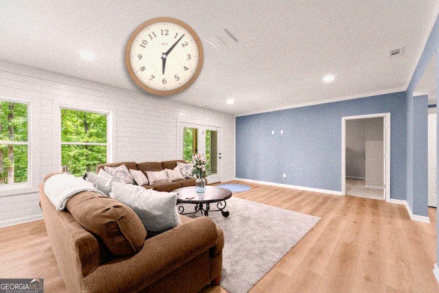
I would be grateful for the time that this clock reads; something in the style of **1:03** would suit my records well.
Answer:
**6:07**
